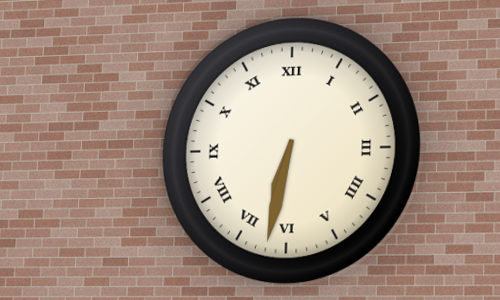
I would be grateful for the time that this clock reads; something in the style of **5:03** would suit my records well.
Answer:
**6:32**
